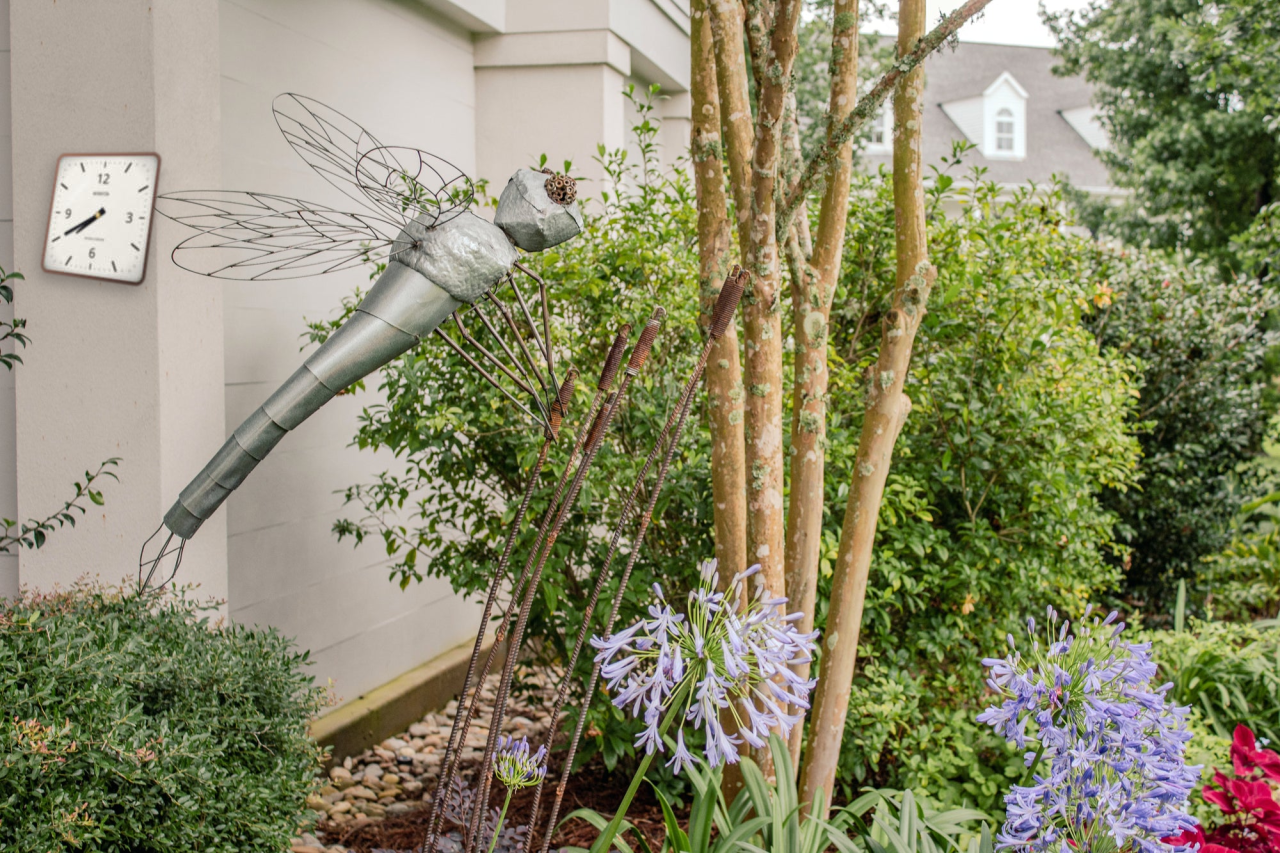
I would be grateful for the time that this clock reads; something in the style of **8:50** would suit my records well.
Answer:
**7:40**
